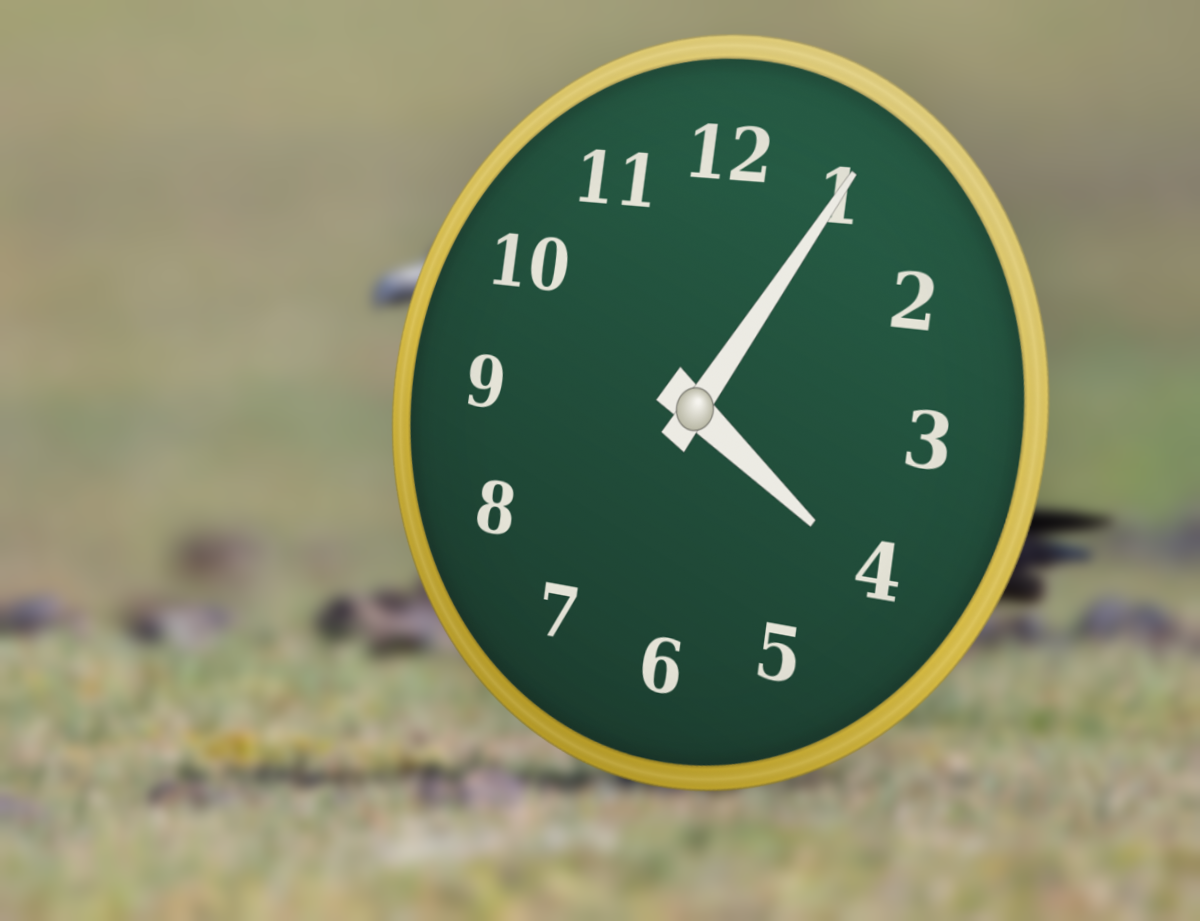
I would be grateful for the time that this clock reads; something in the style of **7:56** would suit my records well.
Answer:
**4:05**
